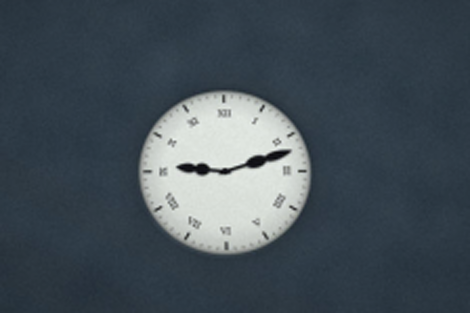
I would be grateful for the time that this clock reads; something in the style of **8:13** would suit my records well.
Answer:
**9:12**
